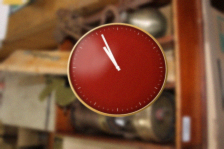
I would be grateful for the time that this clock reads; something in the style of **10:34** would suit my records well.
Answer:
**10:56**
